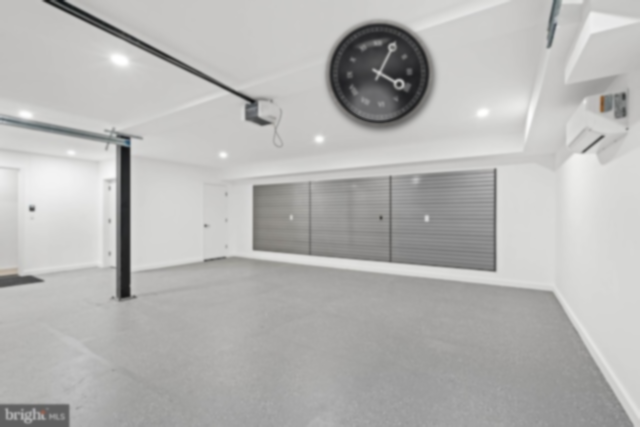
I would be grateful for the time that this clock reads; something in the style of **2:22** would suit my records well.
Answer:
**4:05**
